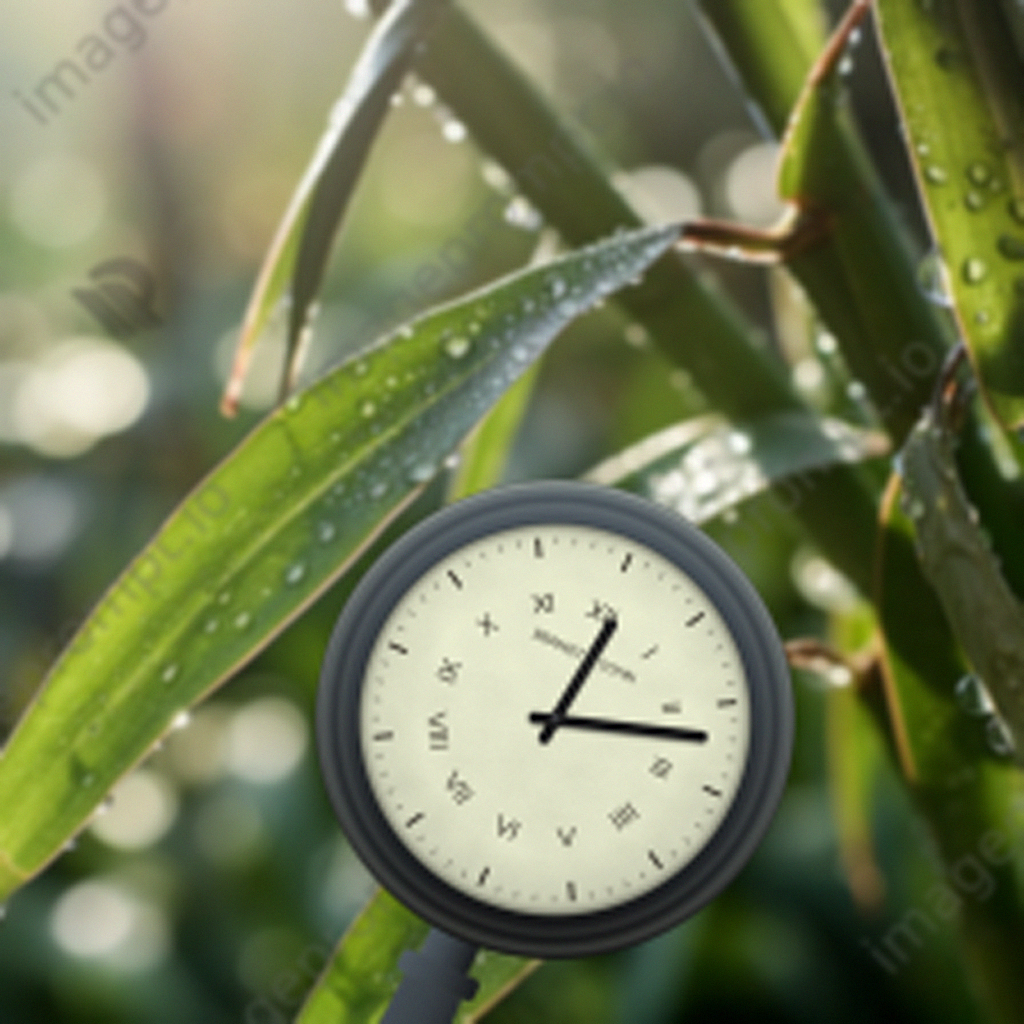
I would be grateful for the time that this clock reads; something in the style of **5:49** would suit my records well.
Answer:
**12:12**
